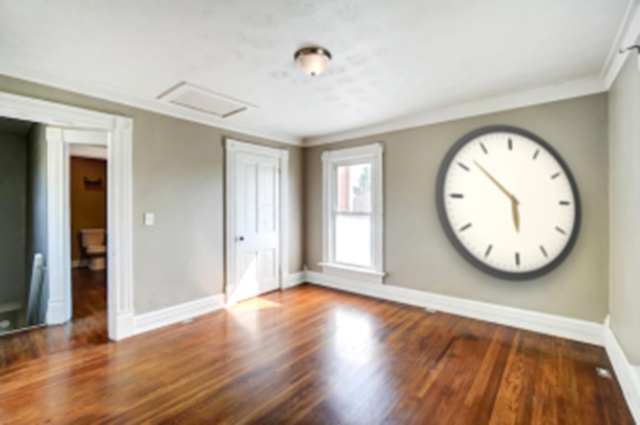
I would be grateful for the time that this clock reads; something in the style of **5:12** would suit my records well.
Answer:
**5:52**
